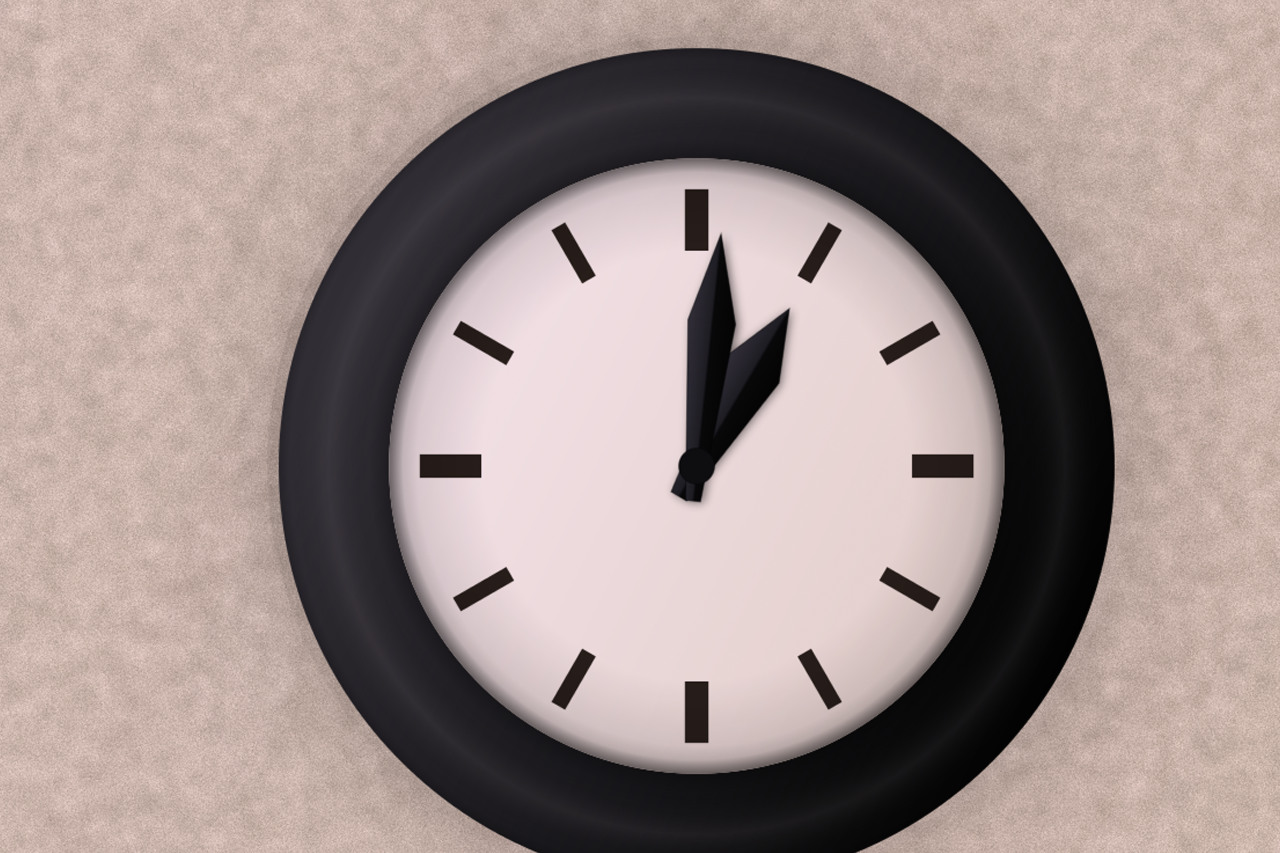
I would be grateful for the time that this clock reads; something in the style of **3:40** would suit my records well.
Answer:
**1:01**
